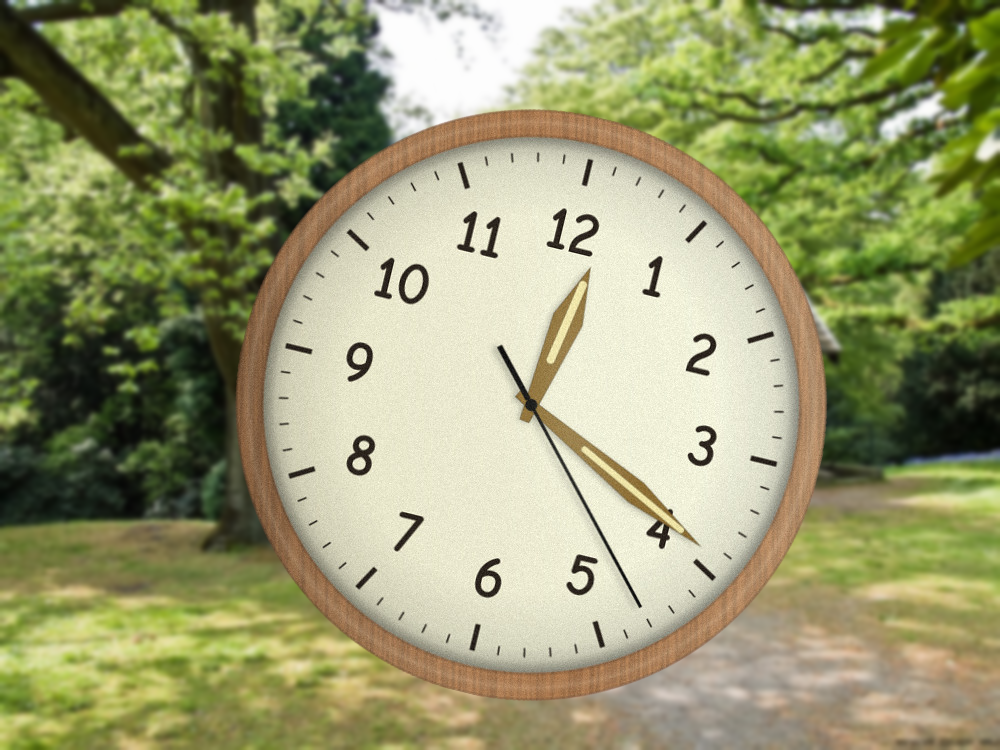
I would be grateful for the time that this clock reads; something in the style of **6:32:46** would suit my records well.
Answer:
**12:19:23**
